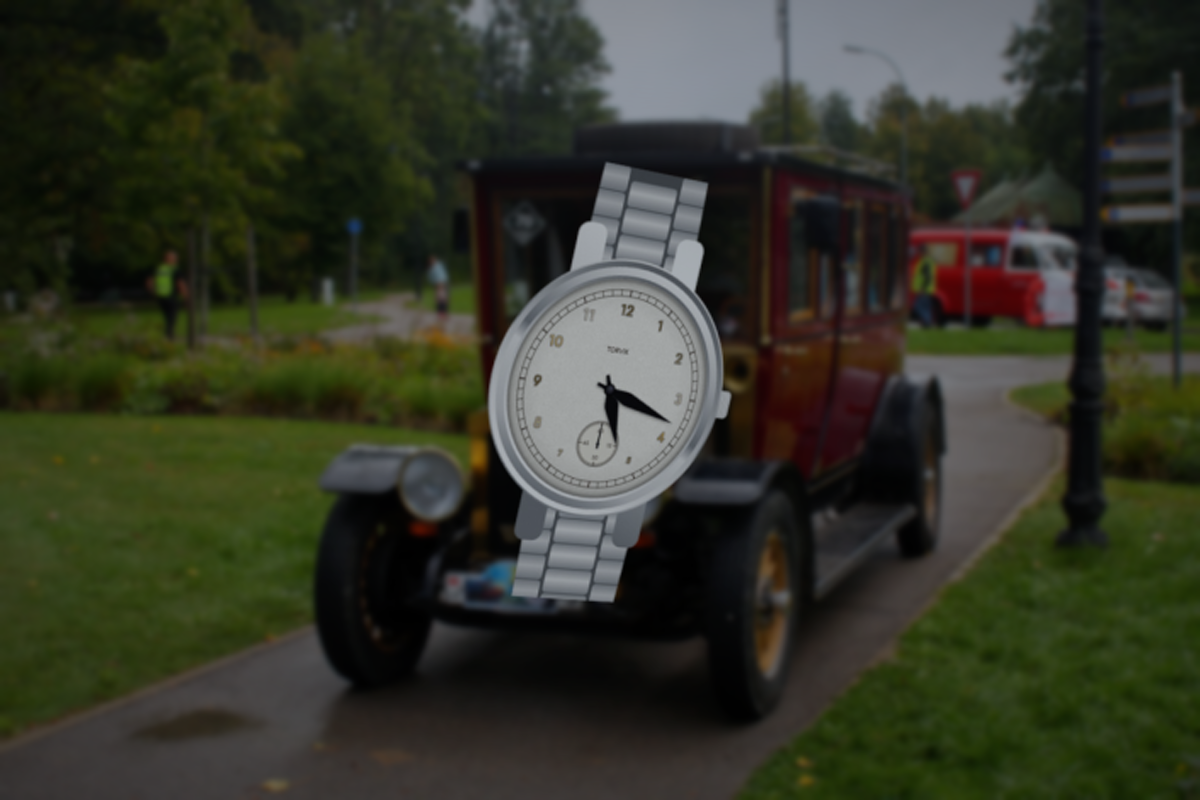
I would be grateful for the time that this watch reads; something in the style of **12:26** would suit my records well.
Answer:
**5:18**
